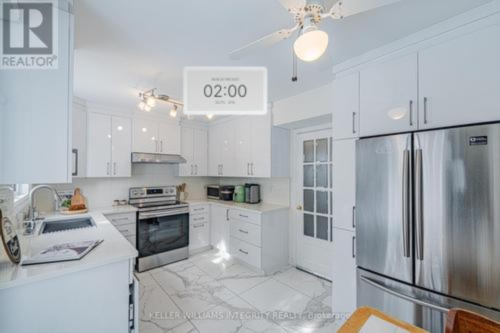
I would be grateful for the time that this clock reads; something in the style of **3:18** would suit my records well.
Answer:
**2:00**
